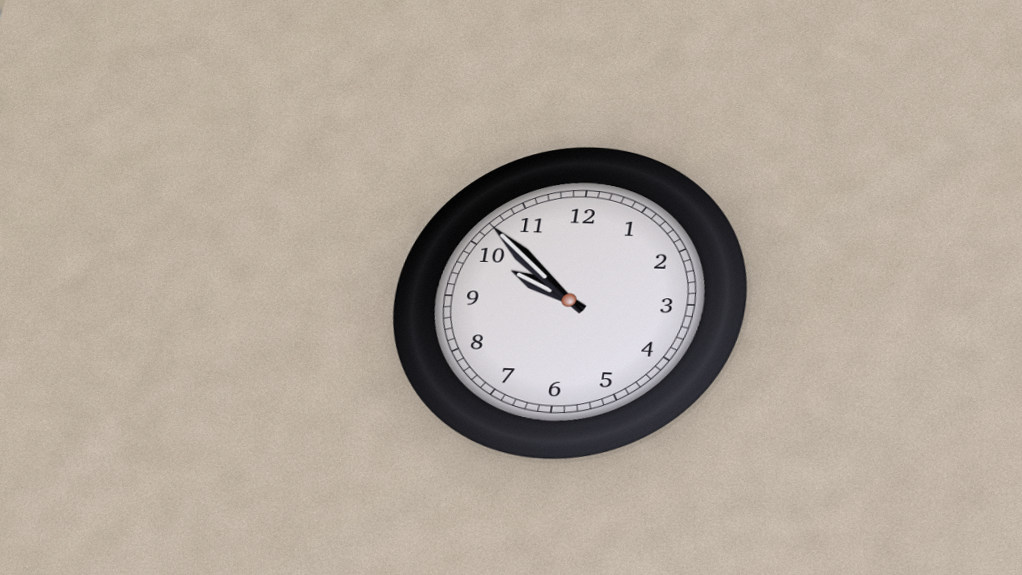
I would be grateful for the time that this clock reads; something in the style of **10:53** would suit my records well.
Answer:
**9:52**
